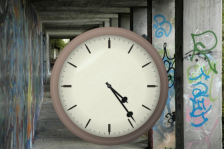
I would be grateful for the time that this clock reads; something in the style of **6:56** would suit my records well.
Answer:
**4:24**
